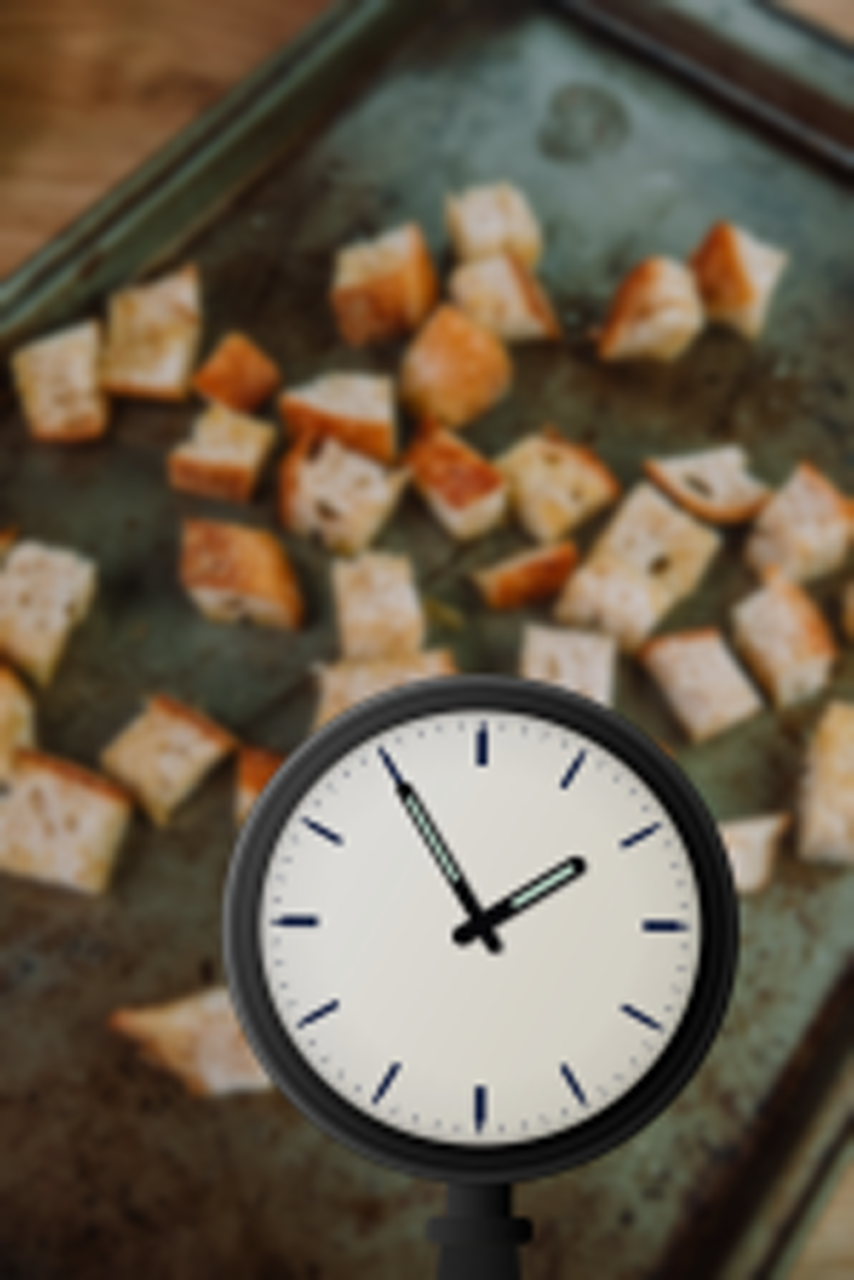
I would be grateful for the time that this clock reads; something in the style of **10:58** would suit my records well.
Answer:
**1:55**
